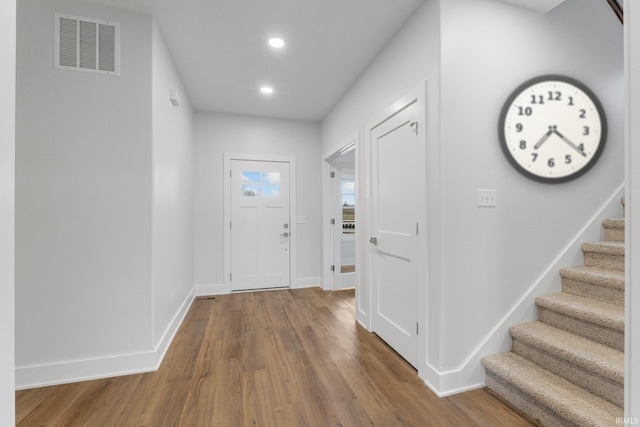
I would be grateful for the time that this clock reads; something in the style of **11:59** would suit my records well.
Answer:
**7:21**
